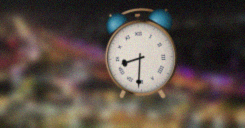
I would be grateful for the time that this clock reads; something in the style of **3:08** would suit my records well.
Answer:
**8:31**
